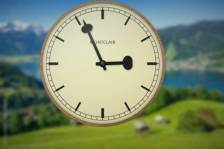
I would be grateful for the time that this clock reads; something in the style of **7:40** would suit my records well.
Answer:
**2:56**
